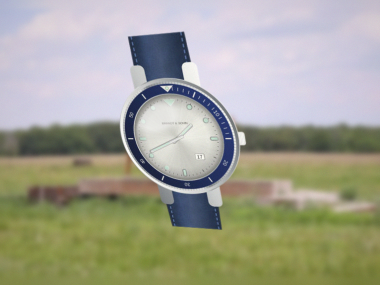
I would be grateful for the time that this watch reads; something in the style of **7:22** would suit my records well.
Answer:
**1:41**
